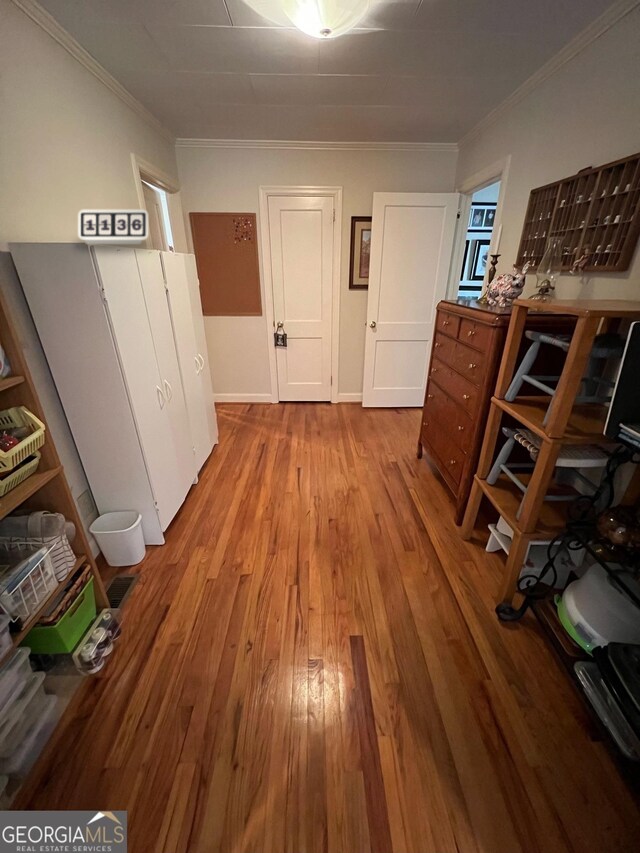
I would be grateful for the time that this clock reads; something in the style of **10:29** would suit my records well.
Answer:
**11:36**
